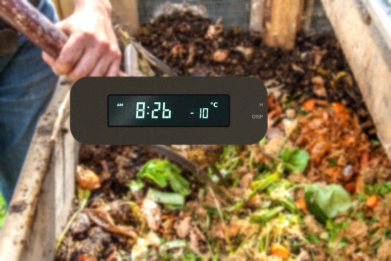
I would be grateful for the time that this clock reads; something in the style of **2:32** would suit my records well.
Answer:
**8:26**
